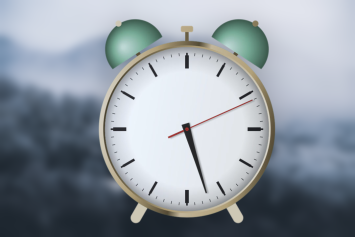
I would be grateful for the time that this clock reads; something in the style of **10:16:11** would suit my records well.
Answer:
**5:27:11**
